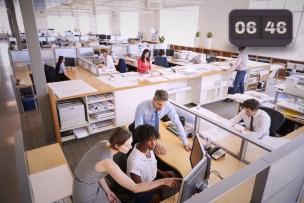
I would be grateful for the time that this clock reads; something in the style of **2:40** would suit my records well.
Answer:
**6:46**
